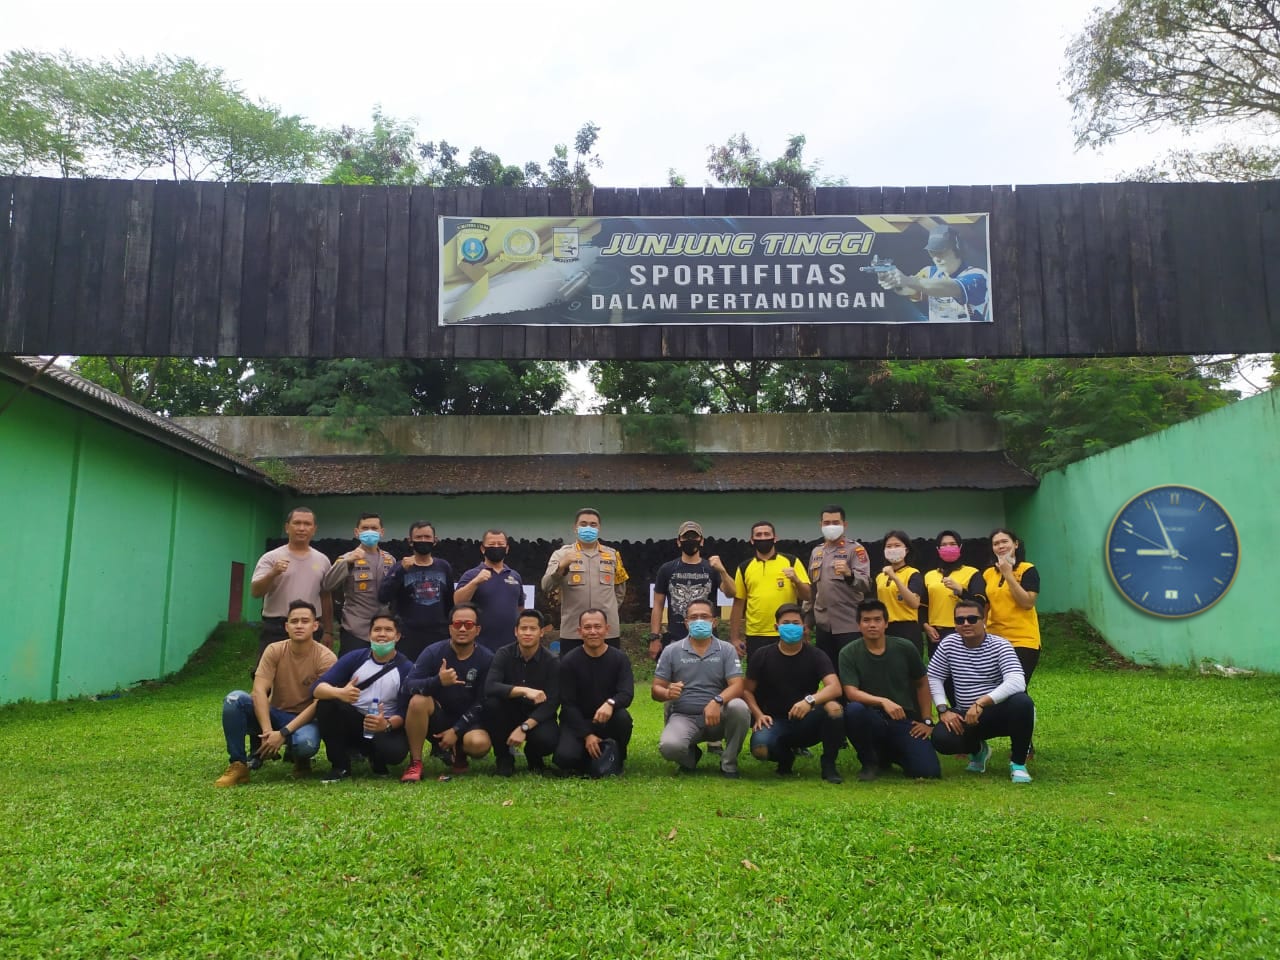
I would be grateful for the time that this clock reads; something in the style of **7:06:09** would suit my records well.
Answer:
**8:55:49**
